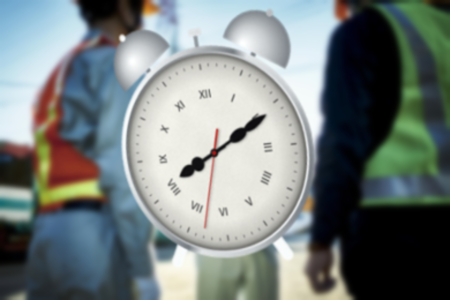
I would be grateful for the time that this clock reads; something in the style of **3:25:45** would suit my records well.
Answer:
**8:10:33**
